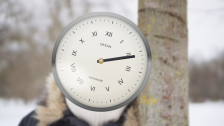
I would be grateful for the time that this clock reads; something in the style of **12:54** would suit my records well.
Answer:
**2:11**
